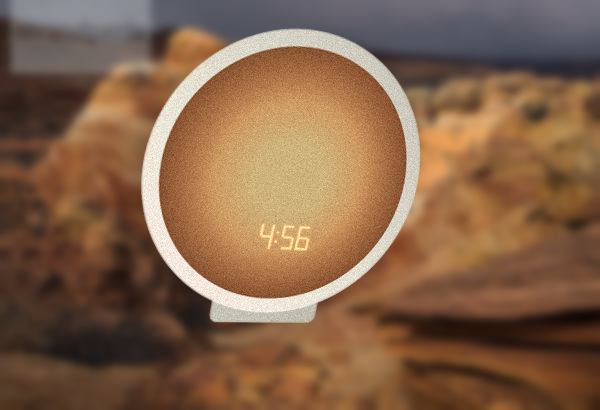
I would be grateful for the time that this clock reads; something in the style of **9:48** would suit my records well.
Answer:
**4:56**
